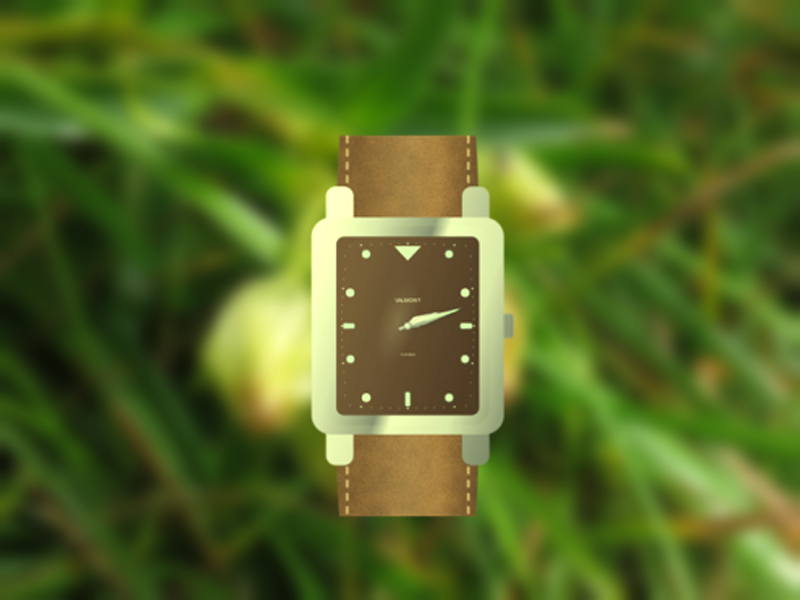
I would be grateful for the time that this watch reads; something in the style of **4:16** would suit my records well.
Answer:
**2:12**
